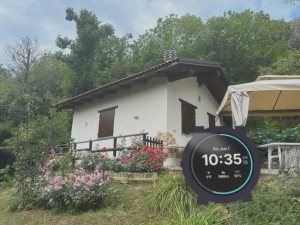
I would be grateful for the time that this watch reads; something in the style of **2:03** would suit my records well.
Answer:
**10:35**
